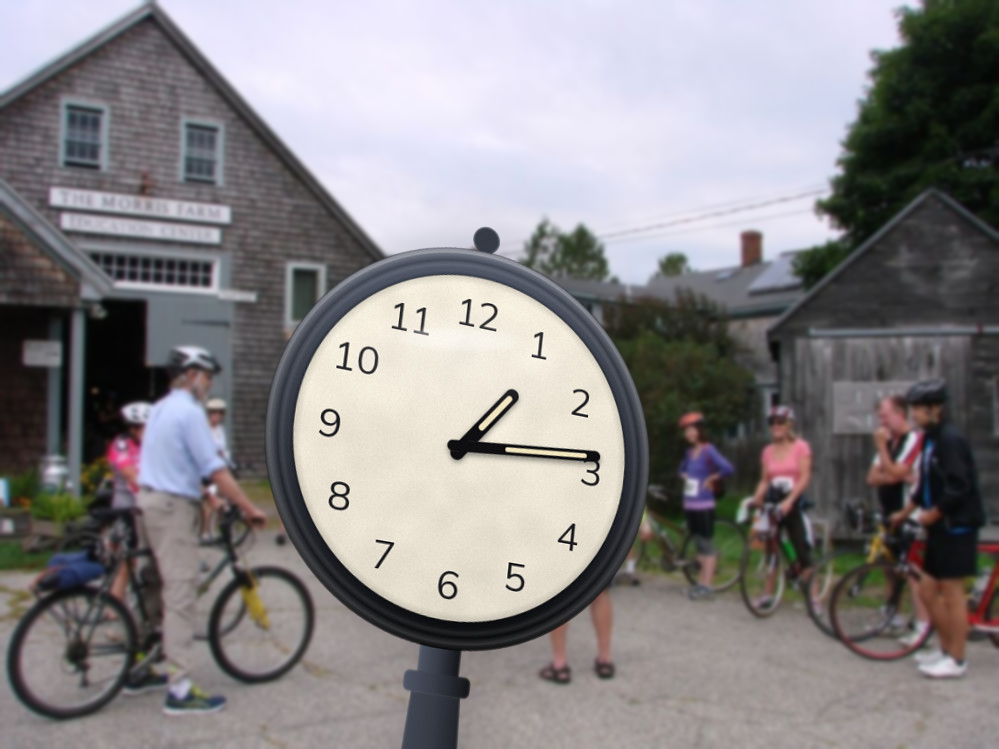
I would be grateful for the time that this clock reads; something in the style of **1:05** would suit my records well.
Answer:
**1:14**
